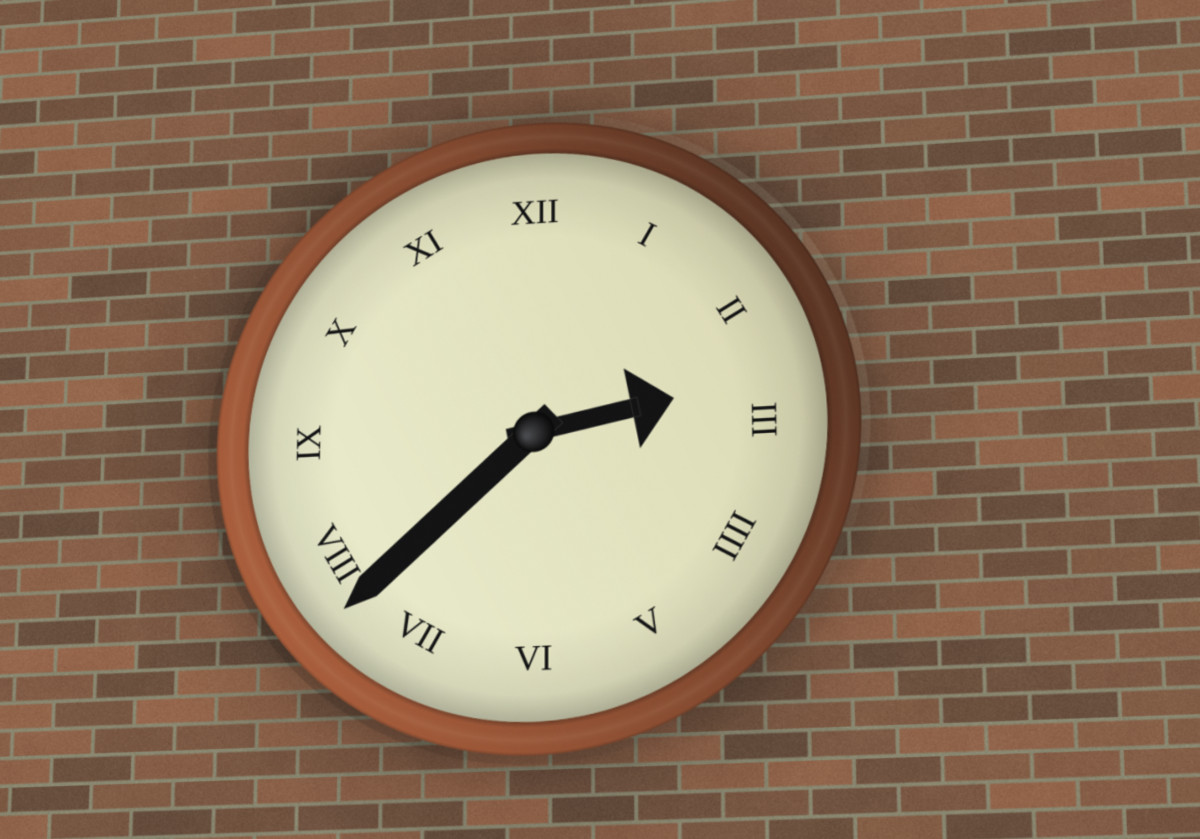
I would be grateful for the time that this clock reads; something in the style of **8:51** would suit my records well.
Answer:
**2:38**
